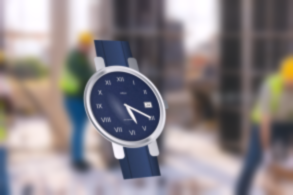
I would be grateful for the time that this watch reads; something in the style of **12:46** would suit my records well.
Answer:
**5:20**
